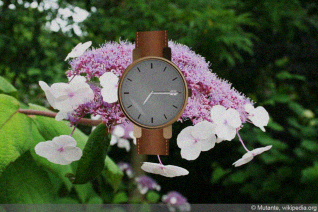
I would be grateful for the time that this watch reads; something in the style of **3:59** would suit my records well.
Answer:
**7:15**
